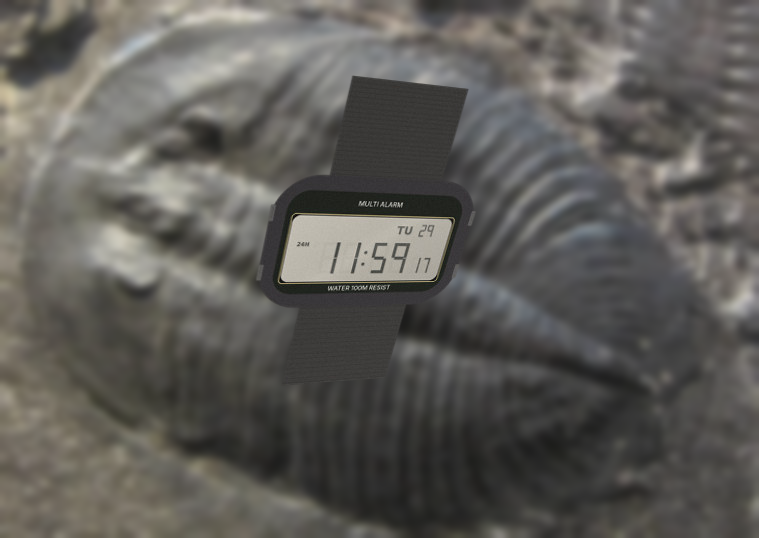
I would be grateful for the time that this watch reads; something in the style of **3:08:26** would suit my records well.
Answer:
**11:59:17**
